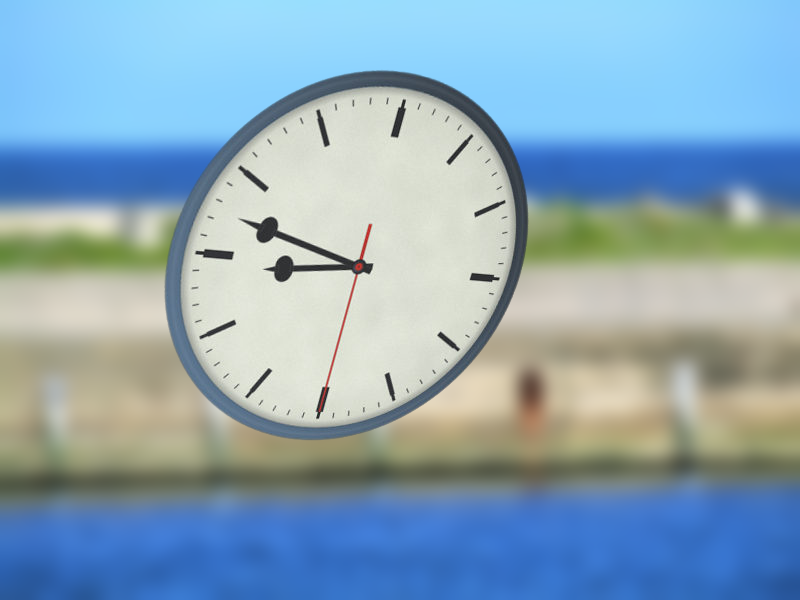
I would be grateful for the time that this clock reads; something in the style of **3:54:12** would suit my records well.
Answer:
**8:47:30**
